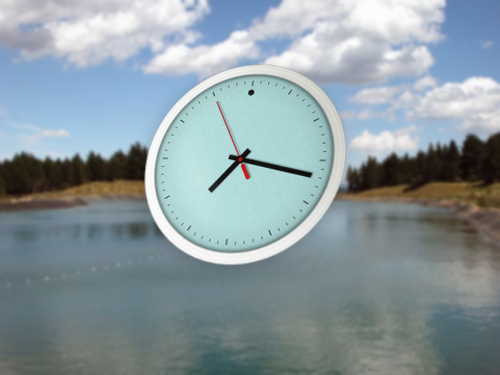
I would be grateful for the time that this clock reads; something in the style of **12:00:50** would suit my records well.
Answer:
**7:16:55**
